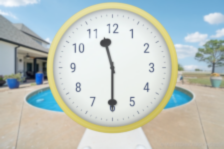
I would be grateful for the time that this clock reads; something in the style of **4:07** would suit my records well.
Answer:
**11:30**
